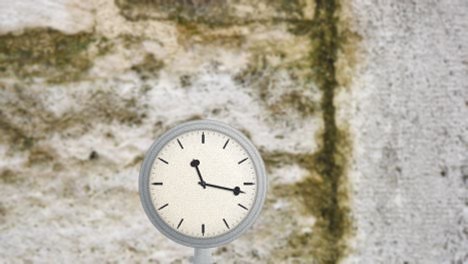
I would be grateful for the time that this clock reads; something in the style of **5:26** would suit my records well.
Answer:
**11:17**
